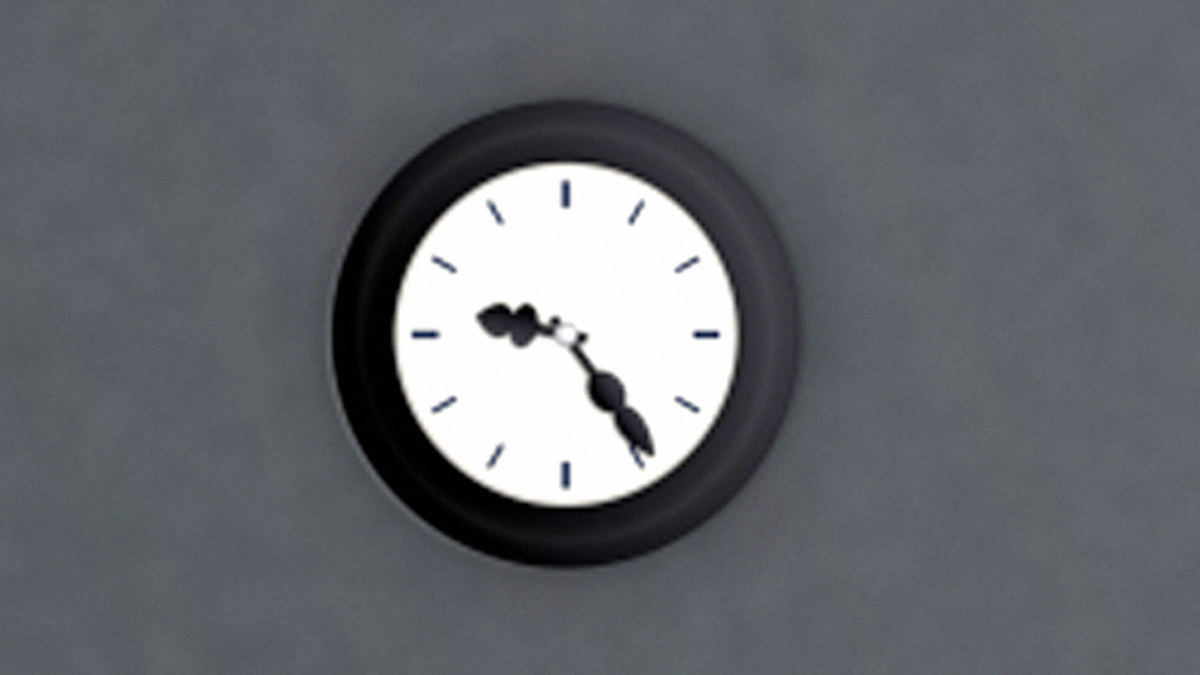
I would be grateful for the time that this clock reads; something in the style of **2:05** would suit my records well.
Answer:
**9:24**
